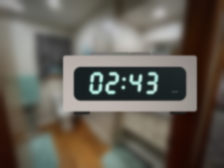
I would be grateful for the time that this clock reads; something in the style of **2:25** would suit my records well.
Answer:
**2:43**
